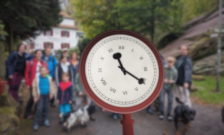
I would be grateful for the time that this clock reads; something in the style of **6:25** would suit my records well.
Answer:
**11:21**
